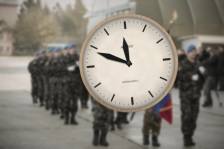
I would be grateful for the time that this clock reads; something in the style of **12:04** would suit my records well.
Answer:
**11:49**
